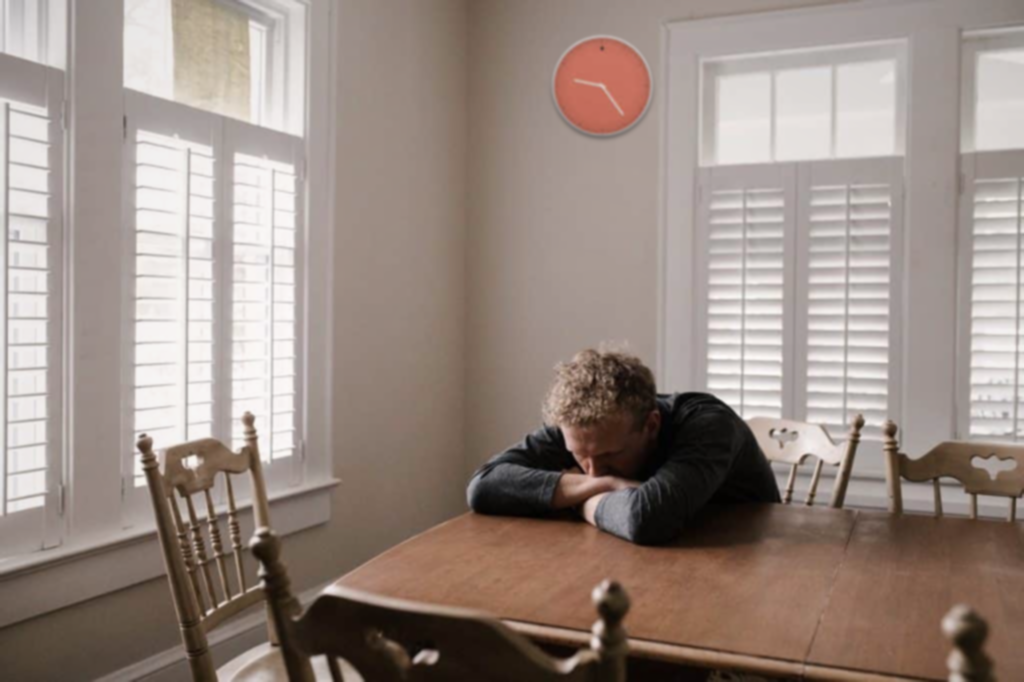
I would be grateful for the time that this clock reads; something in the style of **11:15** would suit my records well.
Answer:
**9:24**
